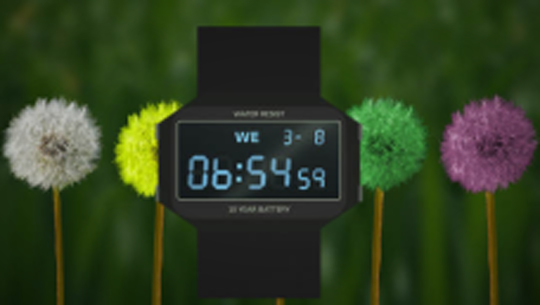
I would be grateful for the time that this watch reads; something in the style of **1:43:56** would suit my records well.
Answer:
**6:54:59**
